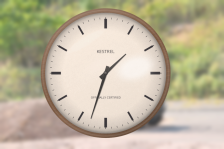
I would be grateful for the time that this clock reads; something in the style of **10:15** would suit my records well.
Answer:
**1:33**
